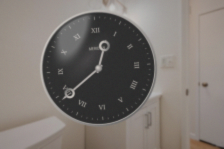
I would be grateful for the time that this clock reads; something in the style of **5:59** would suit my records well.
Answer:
**12:39**
